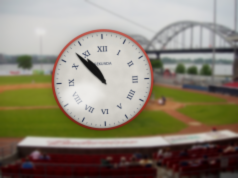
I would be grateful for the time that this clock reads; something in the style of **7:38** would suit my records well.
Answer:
**10:53**
